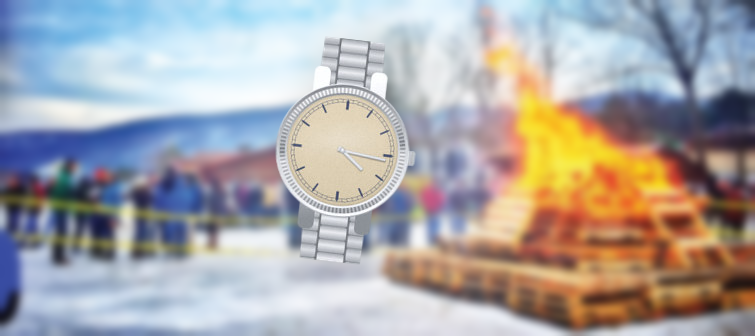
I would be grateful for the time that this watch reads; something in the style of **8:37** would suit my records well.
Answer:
**4:16**
